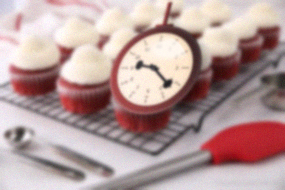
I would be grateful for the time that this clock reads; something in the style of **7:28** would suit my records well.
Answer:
**9:22**
